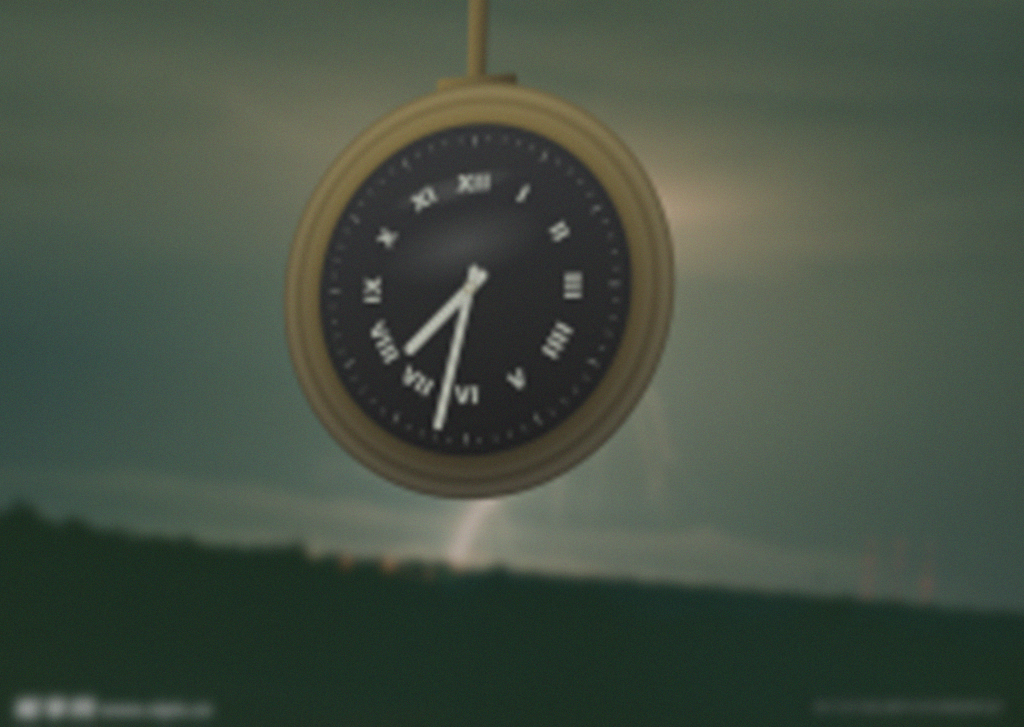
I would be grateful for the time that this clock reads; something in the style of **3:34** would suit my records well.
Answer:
**7:32**
